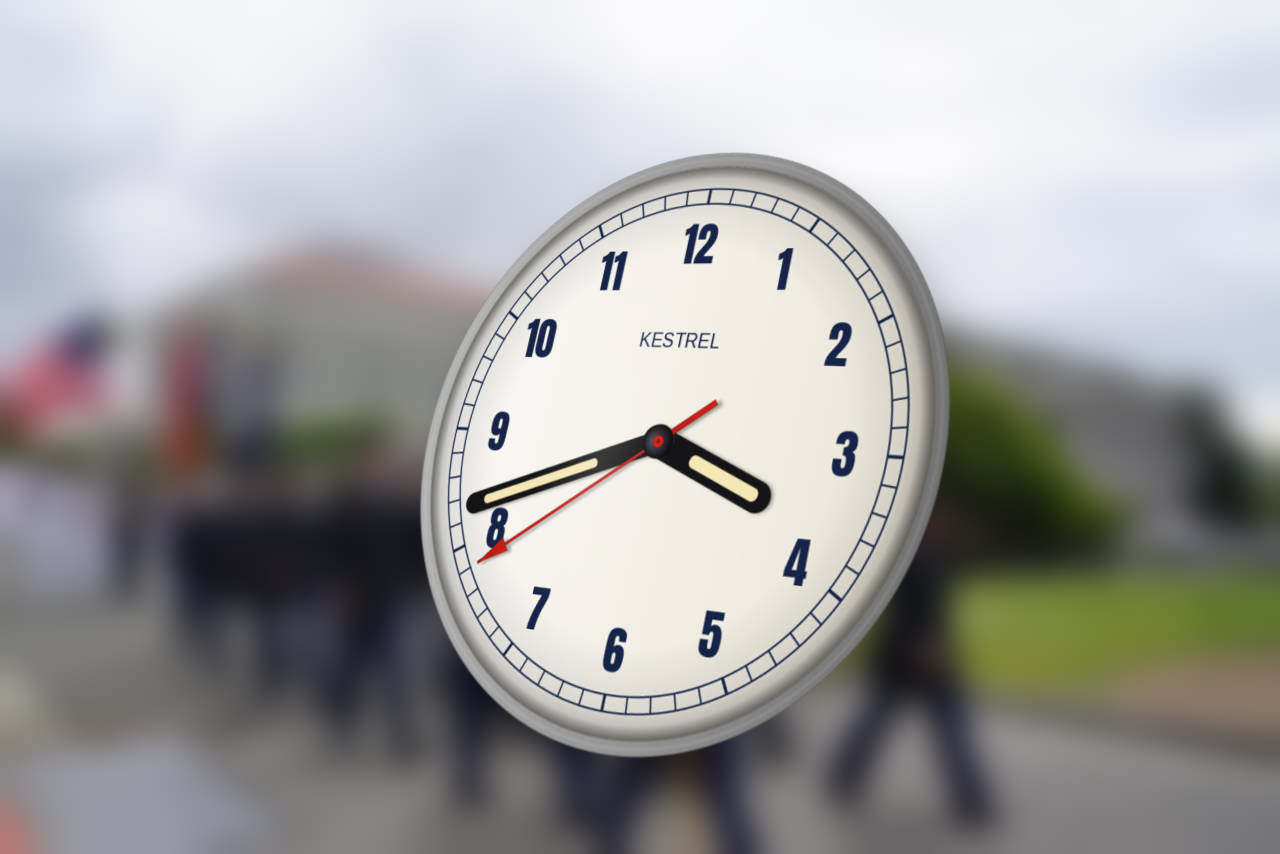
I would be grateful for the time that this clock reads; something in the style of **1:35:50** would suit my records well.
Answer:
**3:41:39**
